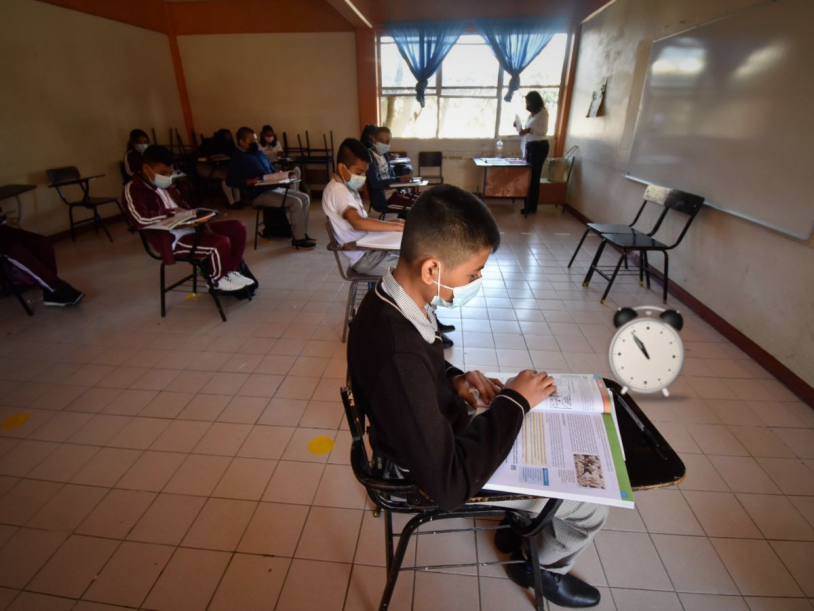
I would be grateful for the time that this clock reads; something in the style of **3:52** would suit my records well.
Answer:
**10:54**
